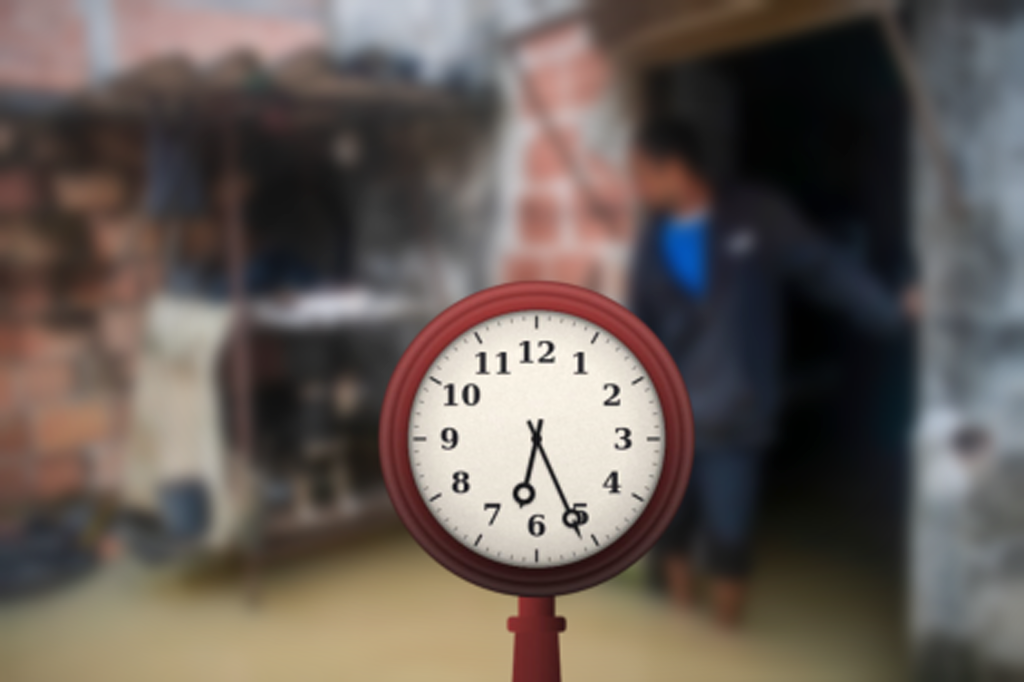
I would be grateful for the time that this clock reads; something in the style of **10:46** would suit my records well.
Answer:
**6:26**
